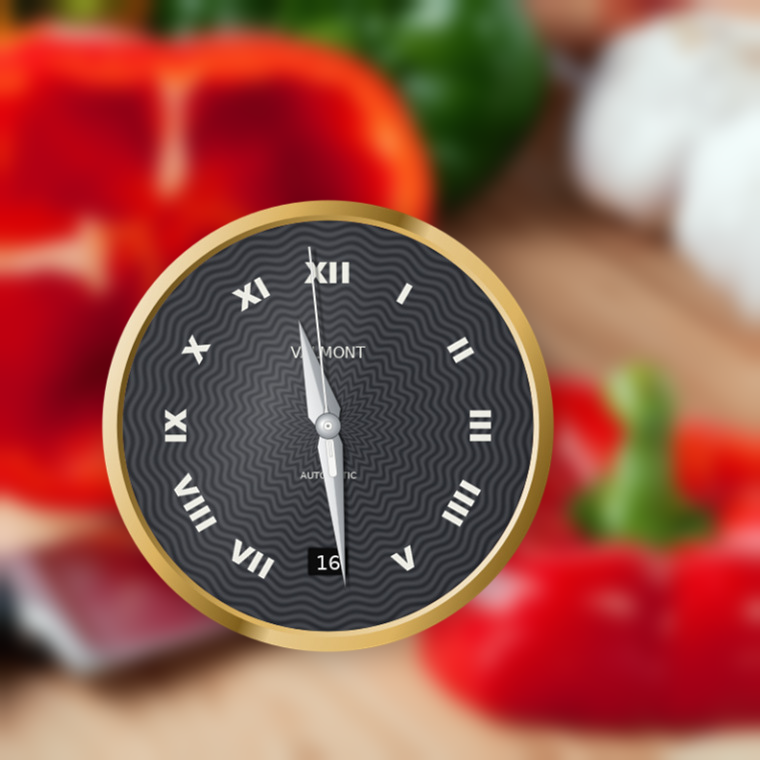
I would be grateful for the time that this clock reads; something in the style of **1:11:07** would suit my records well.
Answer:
**11:28:59**
